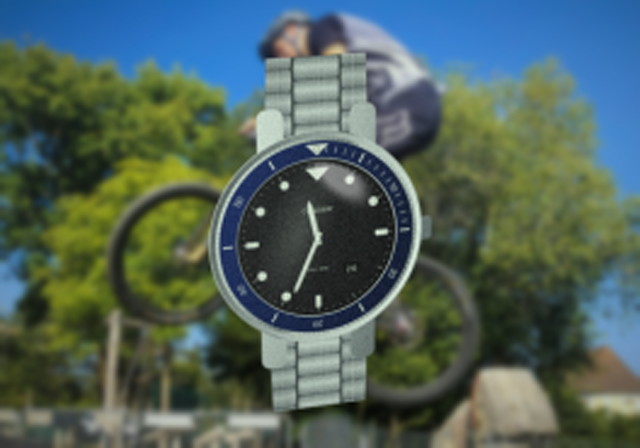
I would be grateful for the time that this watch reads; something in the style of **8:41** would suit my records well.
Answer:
**11:34**
